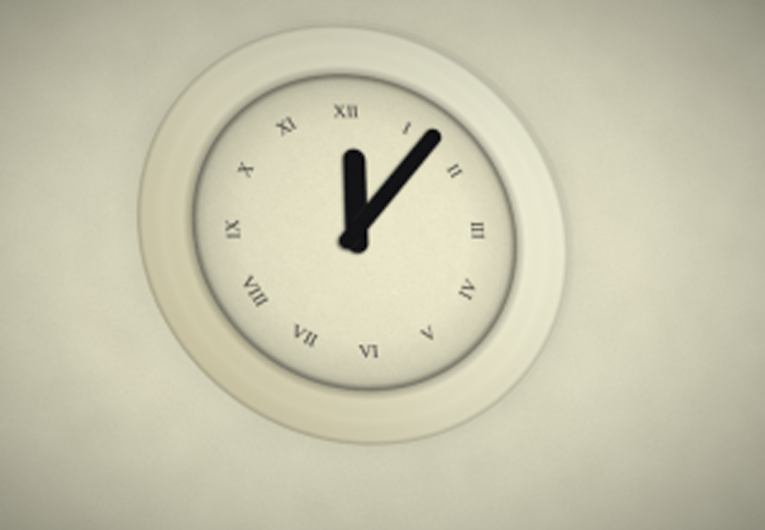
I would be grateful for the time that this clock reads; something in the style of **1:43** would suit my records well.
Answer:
**12:07**
